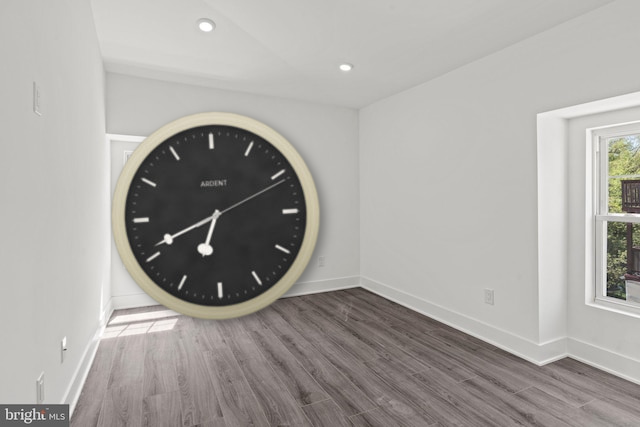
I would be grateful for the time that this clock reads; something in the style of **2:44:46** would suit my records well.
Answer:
**6:41:11**
